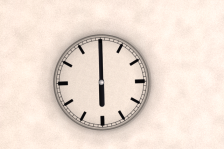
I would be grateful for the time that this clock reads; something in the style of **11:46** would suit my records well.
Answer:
**6:00**
